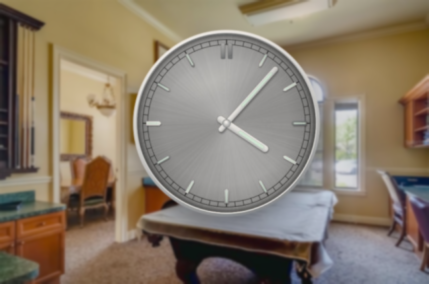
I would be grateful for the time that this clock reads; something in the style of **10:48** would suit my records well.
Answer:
**4:07**
